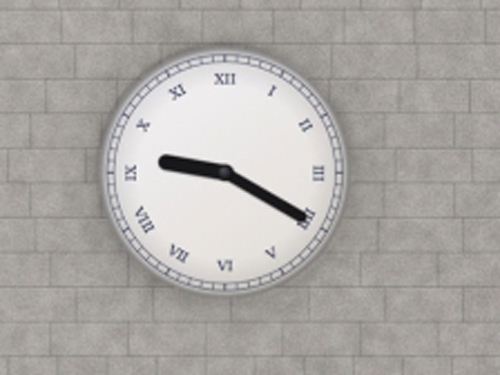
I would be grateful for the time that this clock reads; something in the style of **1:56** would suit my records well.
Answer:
**9:20**
